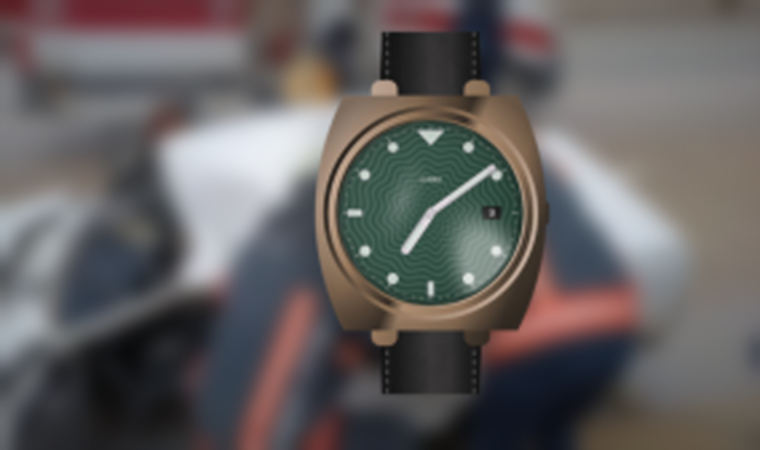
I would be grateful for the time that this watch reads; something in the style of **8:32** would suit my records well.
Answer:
**7:09**
